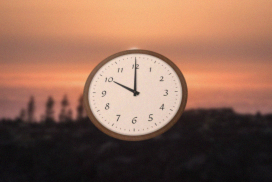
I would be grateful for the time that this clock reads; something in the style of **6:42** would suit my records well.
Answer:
**10:00**
